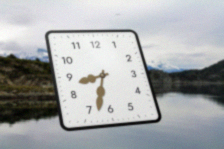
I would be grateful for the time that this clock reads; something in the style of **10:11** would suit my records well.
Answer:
**8:33**
